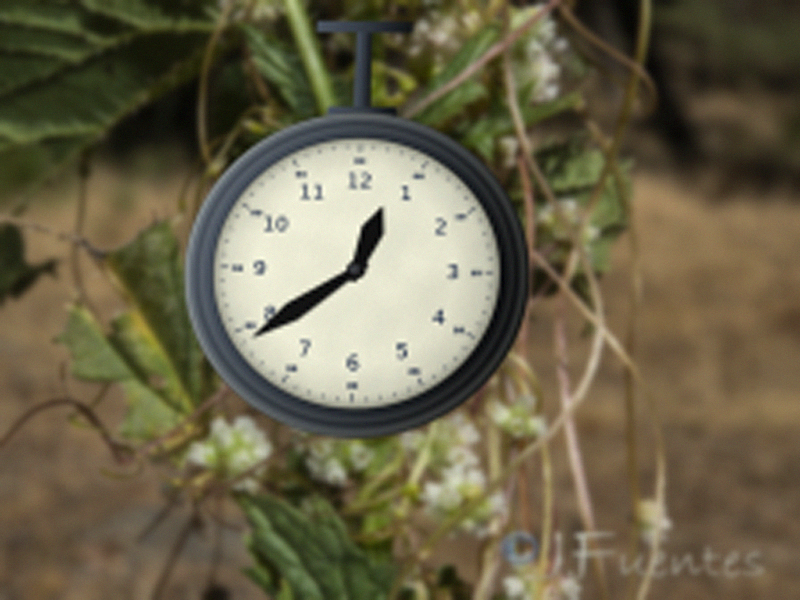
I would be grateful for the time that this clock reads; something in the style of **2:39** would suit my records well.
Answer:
**12:39**
